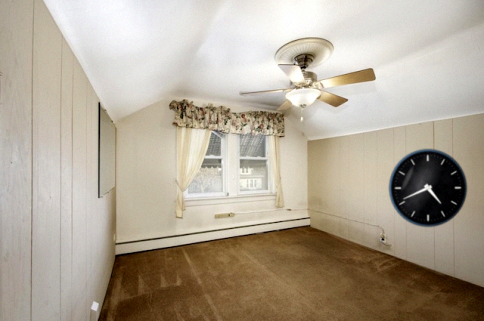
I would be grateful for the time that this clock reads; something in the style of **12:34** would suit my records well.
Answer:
**4:41**
